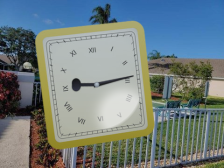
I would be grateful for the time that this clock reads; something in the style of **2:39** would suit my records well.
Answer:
**9:14**
